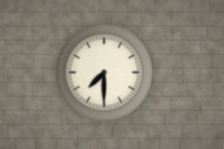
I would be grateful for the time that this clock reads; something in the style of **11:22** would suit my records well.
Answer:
**7:30**
